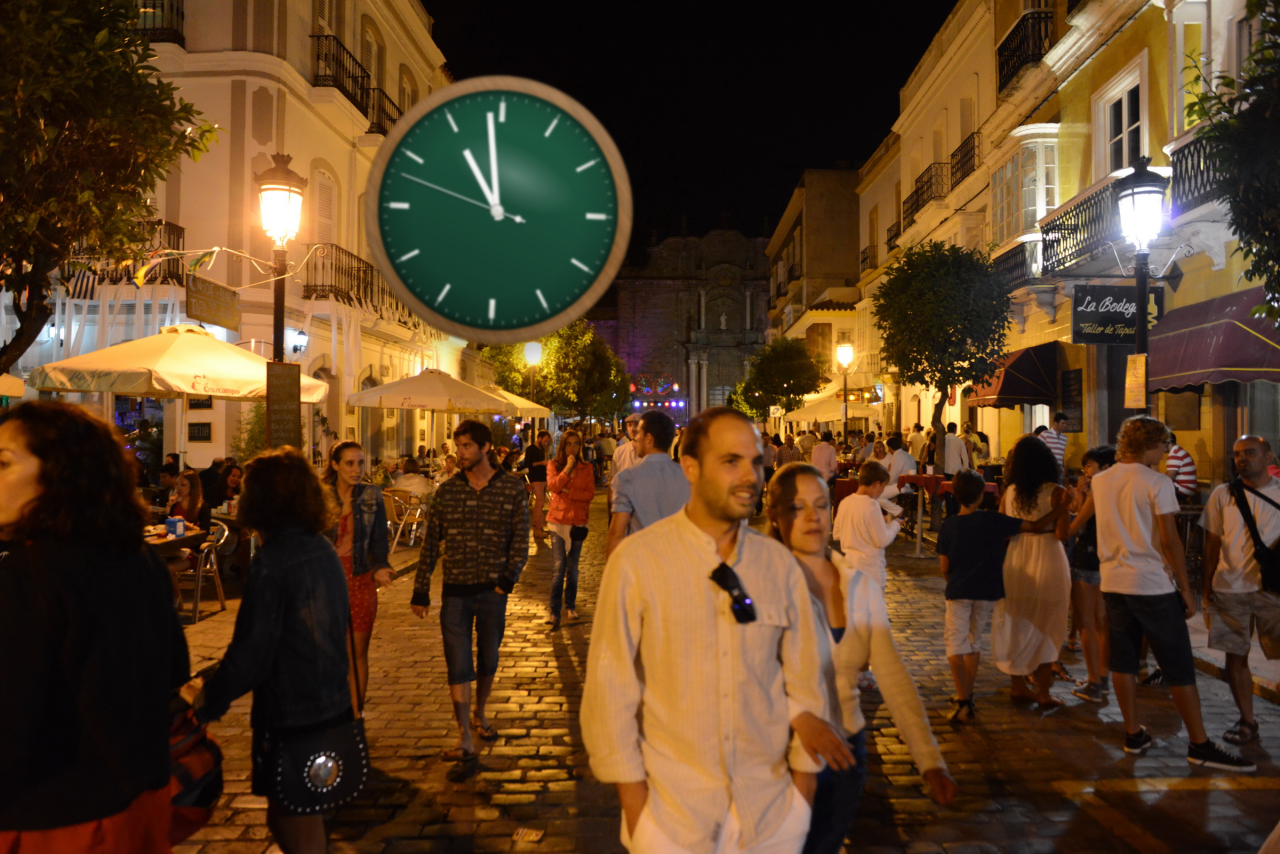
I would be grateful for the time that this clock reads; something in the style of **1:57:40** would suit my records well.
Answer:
**10:58:48**
